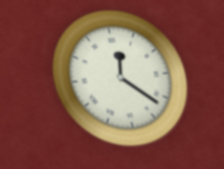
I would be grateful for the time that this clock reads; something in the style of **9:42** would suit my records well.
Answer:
**12:22**
